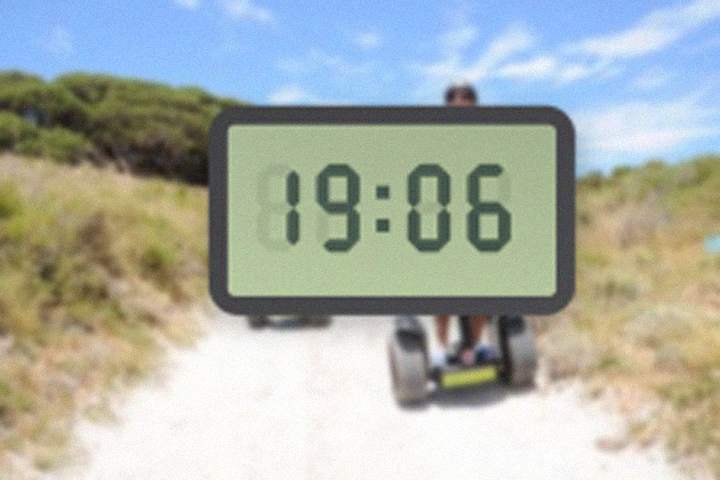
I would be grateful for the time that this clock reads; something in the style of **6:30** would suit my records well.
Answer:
**19:06**
